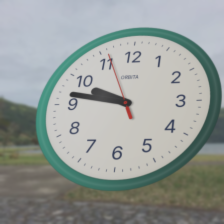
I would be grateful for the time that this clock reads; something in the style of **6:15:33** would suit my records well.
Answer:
**9:46:56**
